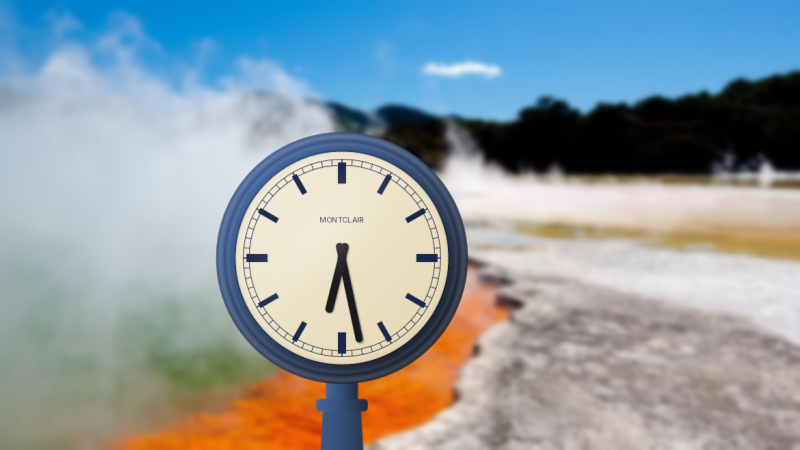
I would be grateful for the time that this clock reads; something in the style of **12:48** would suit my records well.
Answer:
**6:28**
